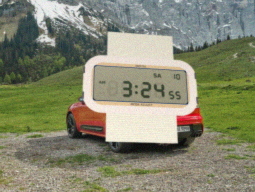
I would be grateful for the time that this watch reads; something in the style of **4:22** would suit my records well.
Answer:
**3:24**
